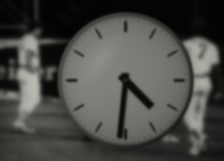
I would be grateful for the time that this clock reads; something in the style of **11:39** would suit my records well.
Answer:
**4:31**
